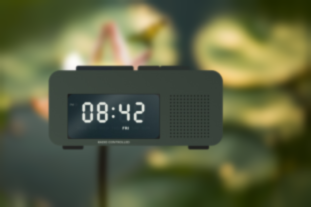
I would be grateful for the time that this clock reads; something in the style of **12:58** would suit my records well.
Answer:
**8:42**
